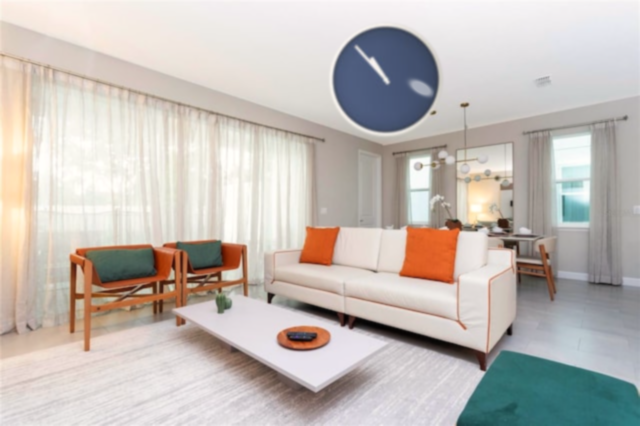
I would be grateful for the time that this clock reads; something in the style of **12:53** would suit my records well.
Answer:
**10:53**
